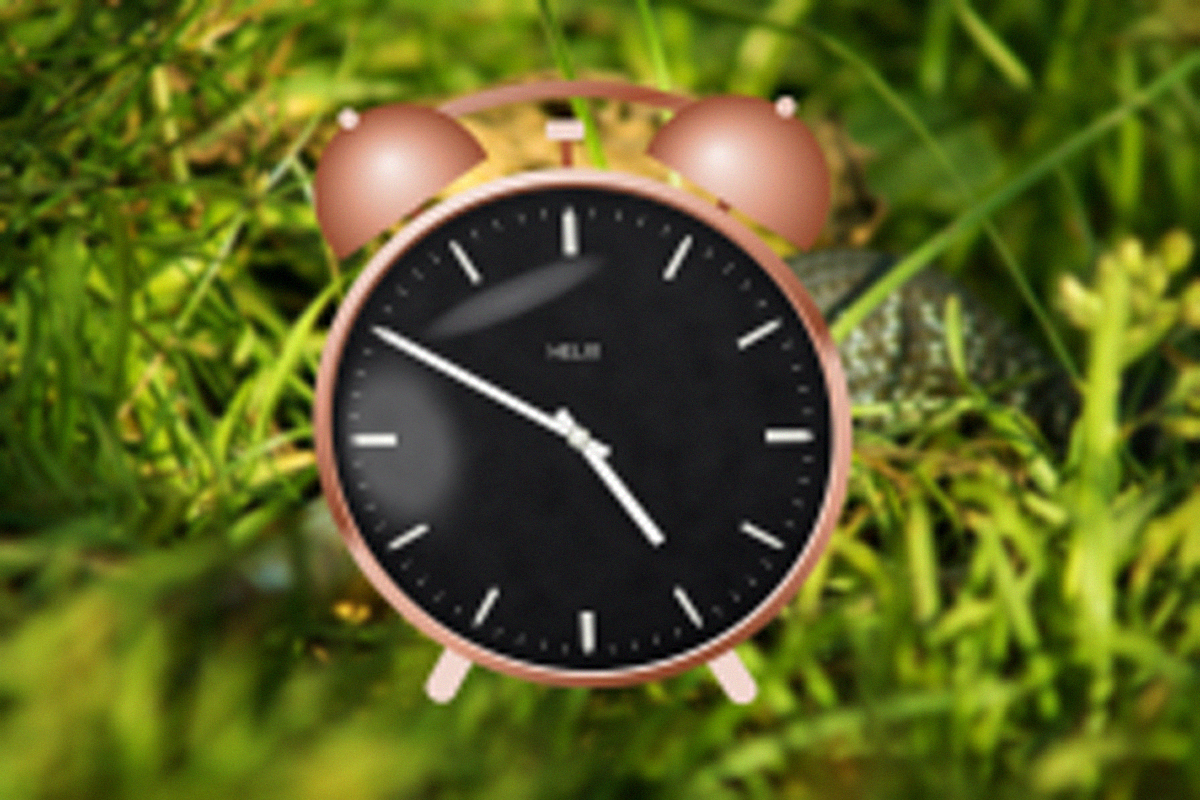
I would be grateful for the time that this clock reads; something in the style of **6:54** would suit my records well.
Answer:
**4:50**
